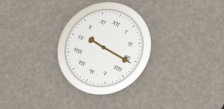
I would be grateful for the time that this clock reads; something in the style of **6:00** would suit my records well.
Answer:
**9:16**
